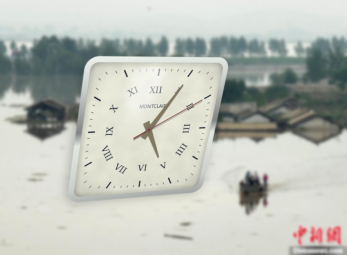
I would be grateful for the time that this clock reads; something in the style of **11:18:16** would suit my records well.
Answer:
**5:05:10**
